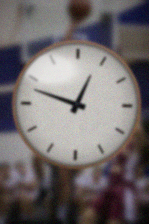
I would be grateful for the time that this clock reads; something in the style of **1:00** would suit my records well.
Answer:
**12:48**
